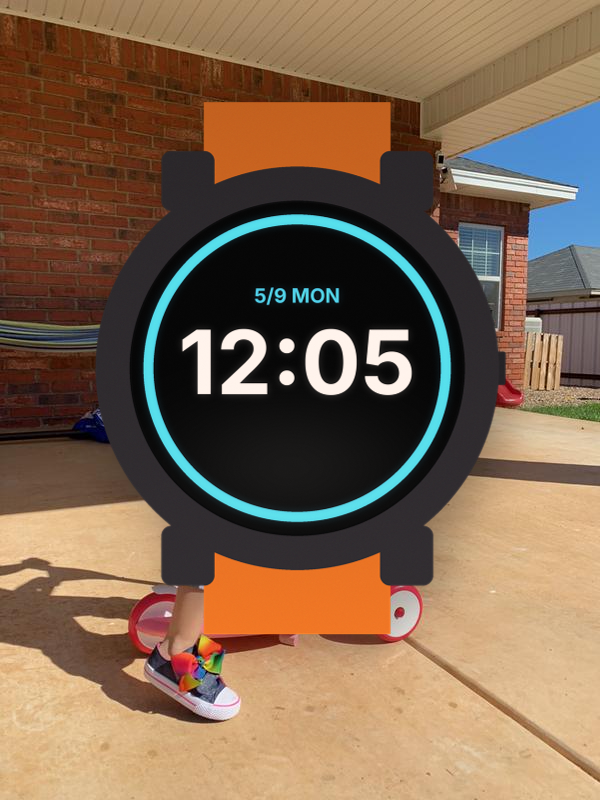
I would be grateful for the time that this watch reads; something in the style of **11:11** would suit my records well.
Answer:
**12:05**
